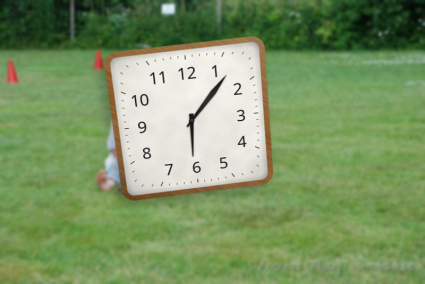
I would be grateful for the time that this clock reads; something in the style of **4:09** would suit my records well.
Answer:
**6:07**
